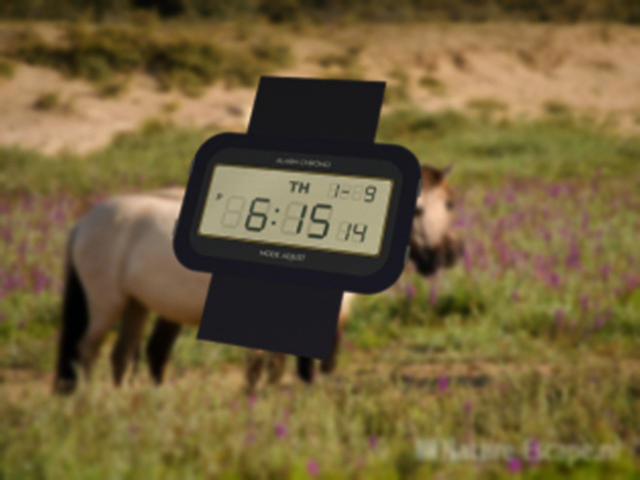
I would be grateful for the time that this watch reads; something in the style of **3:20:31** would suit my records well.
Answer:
**6:15:14**
